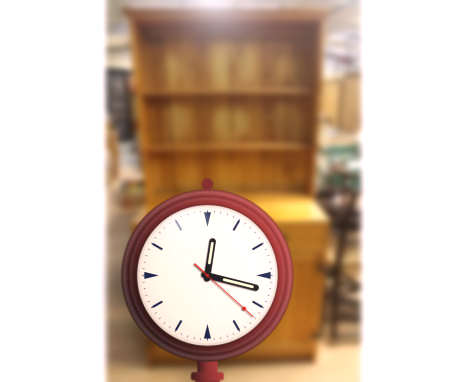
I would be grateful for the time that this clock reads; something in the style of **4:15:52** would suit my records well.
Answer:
**12:17:22**
